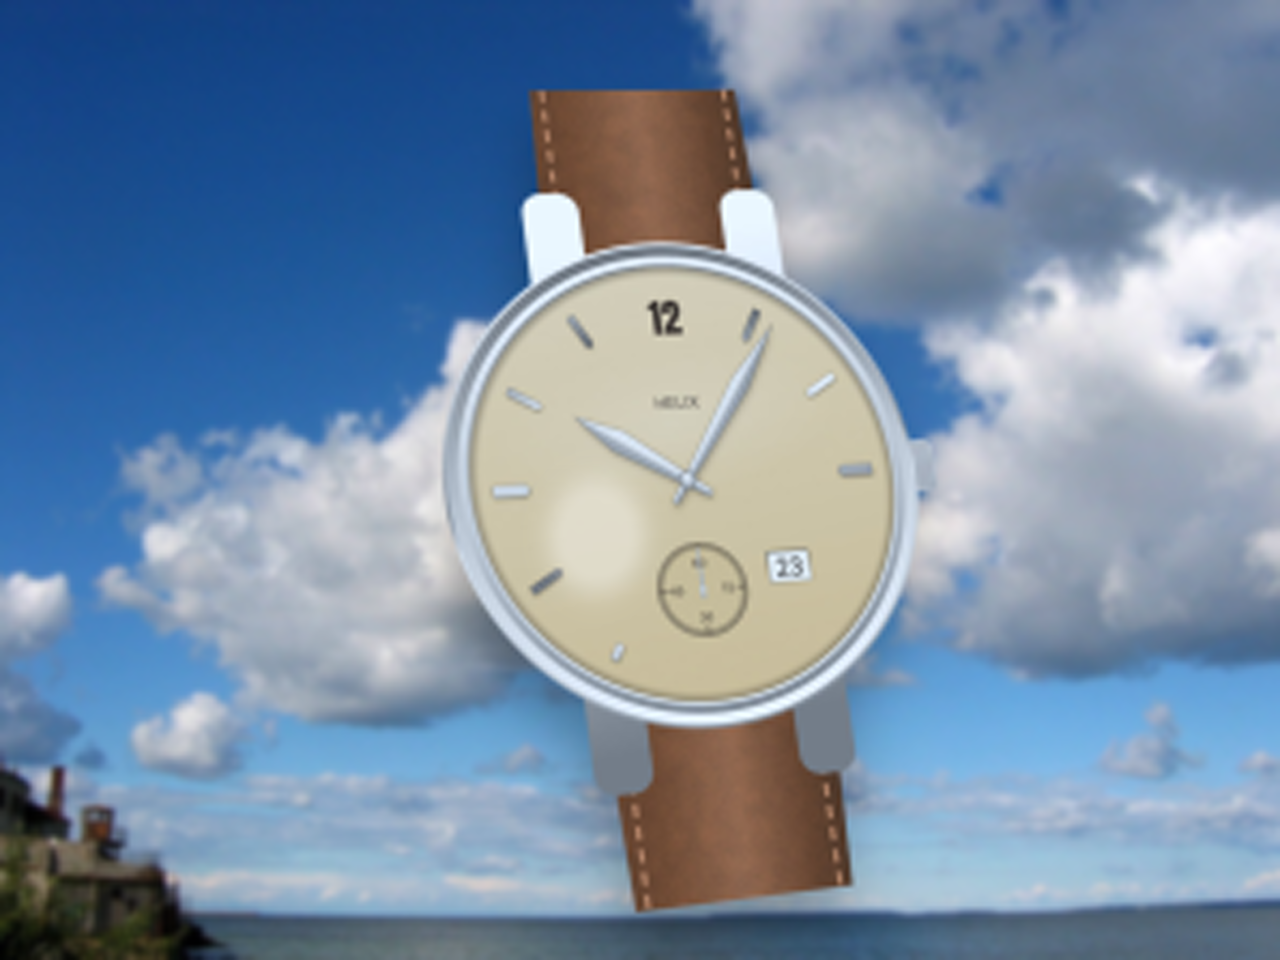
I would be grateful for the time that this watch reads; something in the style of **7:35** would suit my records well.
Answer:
**10:06**
